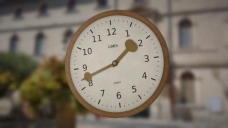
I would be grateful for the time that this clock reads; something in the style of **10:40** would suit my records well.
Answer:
**1:42**
